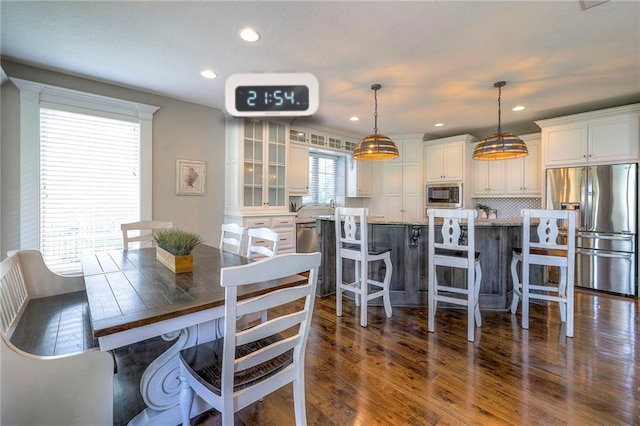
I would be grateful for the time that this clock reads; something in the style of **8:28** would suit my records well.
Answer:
**21:54**
